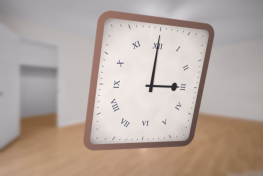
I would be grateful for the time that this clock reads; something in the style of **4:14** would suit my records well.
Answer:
**3:00**
